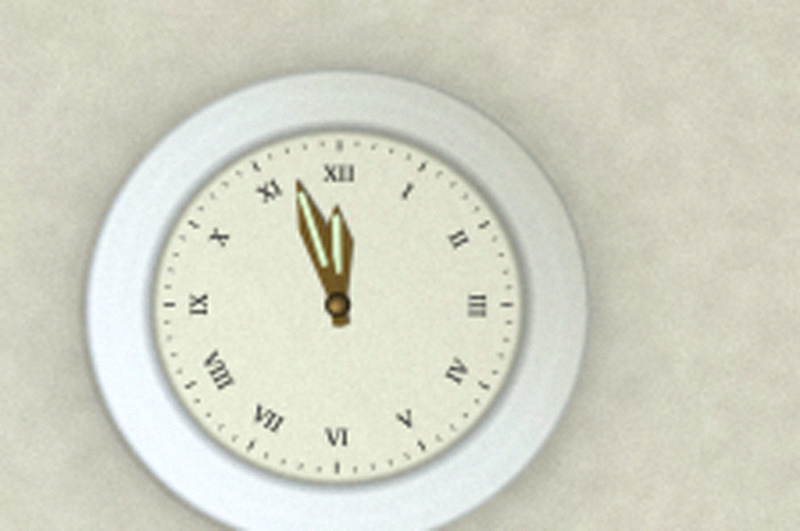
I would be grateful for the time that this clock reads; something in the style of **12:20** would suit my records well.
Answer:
**11:57**
